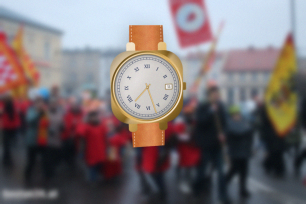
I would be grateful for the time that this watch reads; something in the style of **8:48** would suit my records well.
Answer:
**7:27**
